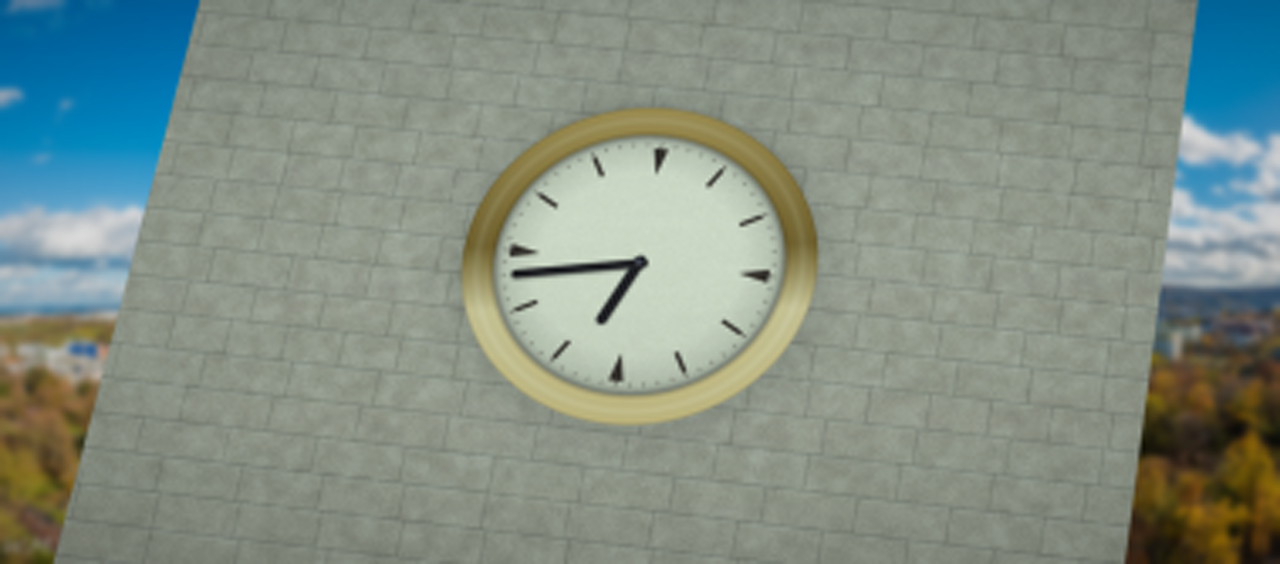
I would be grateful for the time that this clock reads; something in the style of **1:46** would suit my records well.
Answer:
**6:43**
